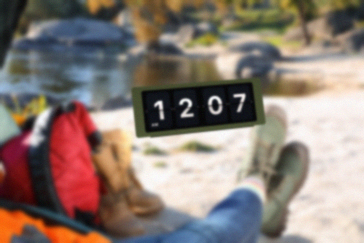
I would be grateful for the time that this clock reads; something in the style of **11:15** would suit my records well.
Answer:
**12:07**
